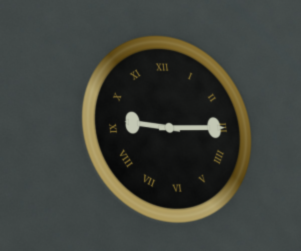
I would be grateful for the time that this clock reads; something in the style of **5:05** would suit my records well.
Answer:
**9:15**
